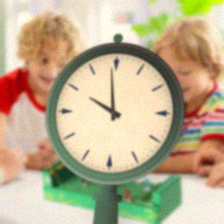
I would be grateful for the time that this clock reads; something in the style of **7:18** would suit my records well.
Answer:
**9:59**
